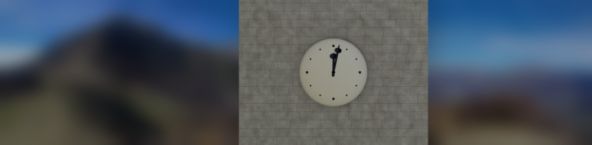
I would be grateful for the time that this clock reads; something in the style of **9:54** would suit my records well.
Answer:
**12:02**
